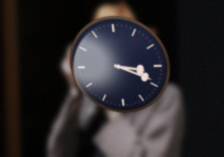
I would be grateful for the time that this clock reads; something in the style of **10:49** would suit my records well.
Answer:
**3:19**
